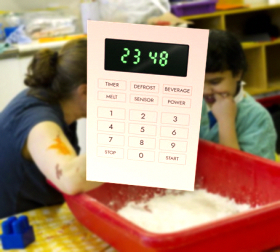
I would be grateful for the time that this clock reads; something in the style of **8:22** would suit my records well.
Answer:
**23:48**
